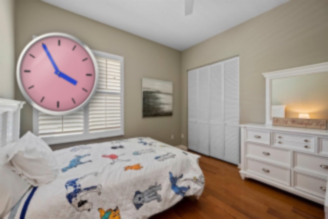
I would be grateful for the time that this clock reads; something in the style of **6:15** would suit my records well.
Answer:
**3:55**
